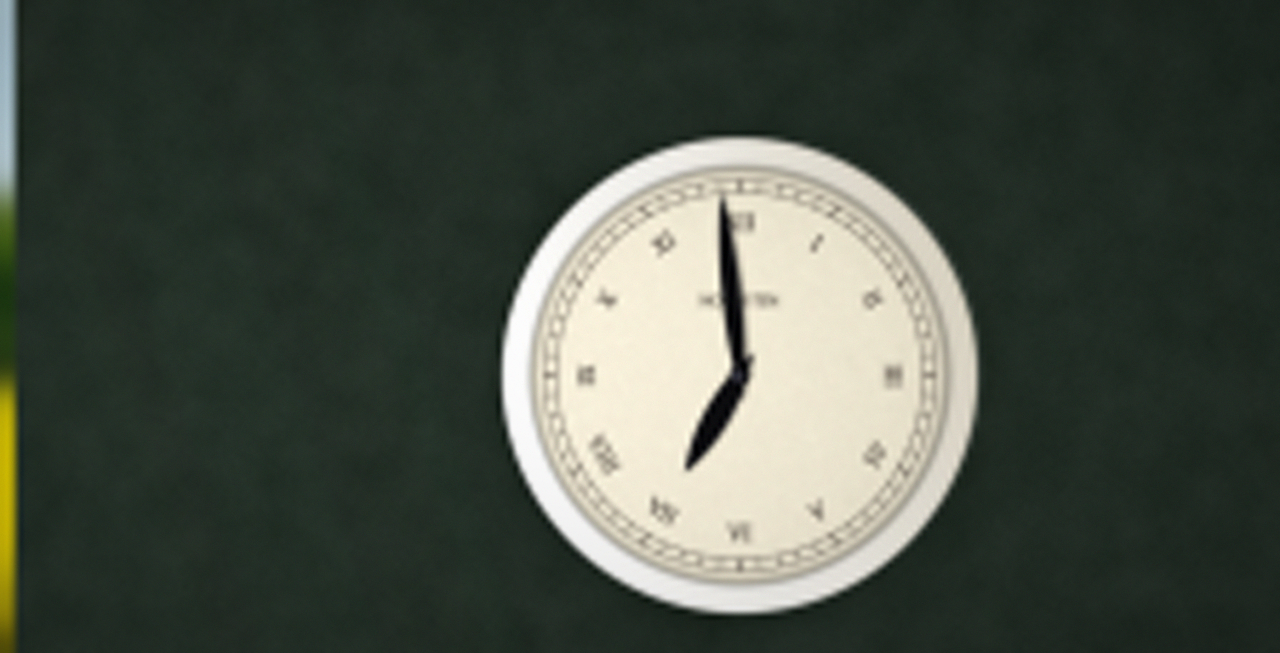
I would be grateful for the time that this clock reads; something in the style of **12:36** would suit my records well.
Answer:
**6:59**
